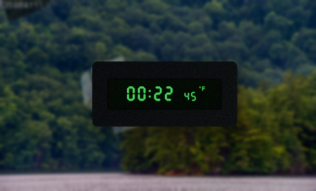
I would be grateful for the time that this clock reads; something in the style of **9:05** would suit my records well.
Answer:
**0:22**
